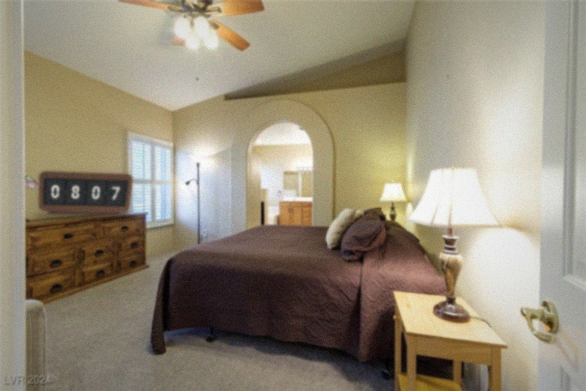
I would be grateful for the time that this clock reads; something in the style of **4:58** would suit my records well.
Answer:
**8:07**
